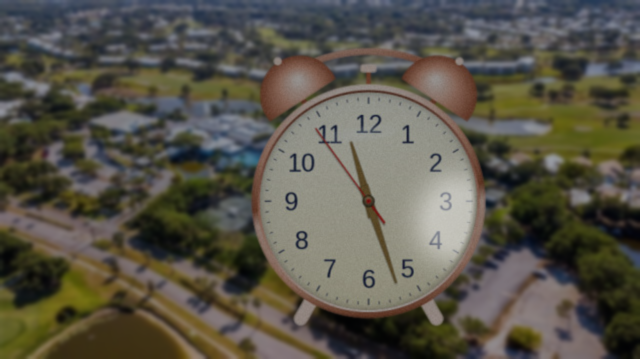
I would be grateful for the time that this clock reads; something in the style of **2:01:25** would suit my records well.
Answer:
**11:26:54**
